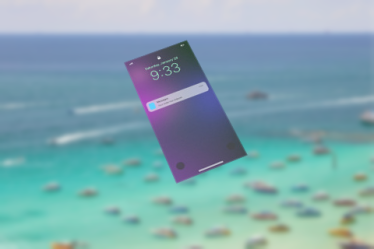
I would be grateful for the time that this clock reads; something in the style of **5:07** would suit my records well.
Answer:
**9:33**
